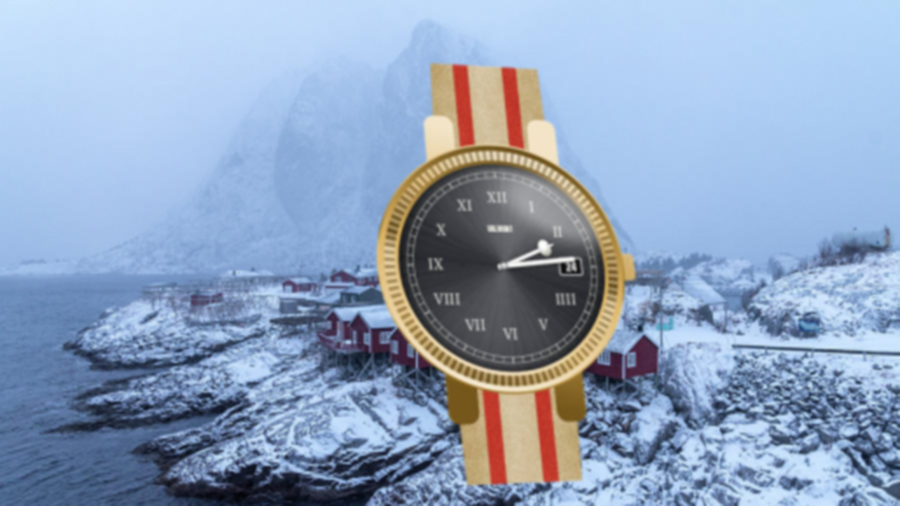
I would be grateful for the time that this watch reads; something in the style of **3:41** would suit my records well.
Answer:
**2:14**
